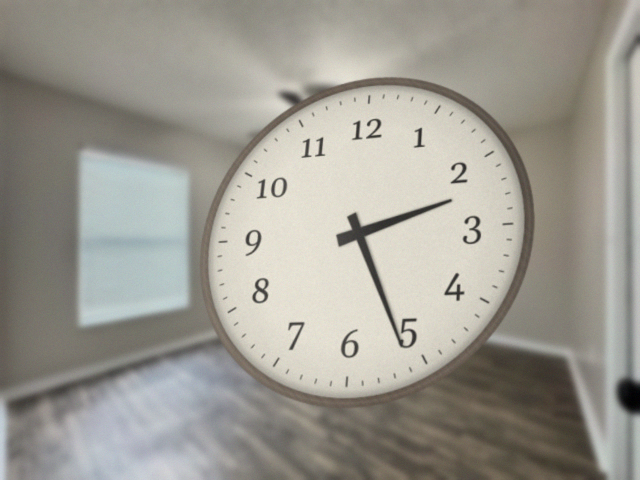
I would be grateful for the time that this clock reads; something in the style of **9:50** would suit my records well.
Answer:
**2:26**
